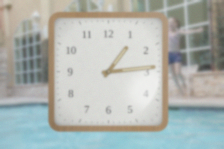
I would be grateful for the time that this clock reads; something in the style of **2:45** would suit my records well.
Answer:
**1:14**
